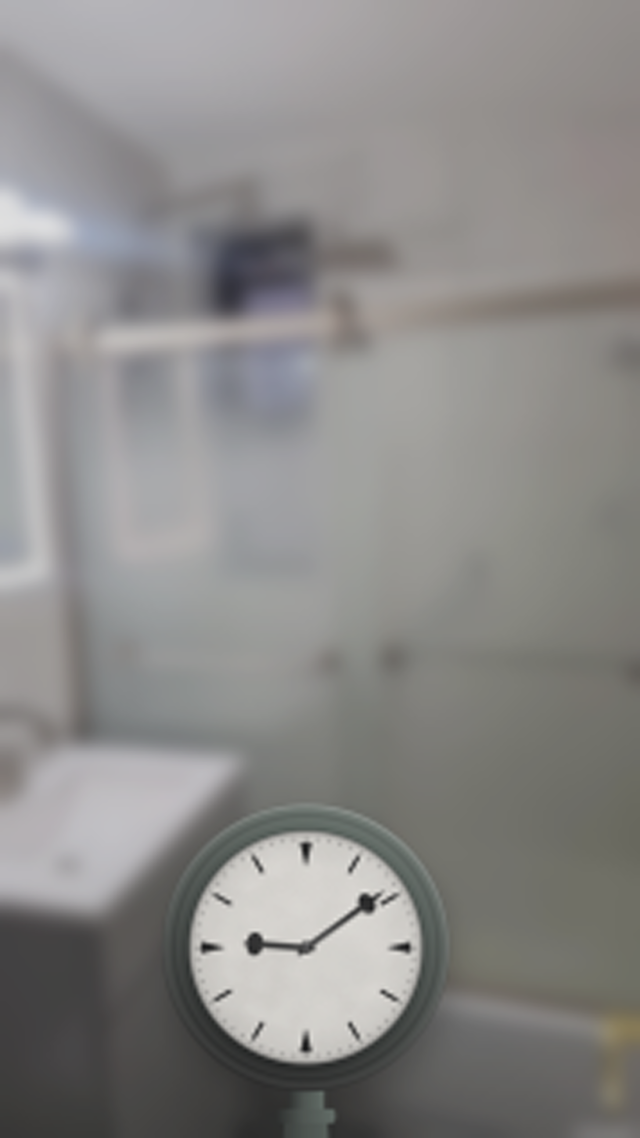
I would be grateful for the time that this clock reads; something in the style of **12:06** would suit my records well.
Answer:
**9:09**
